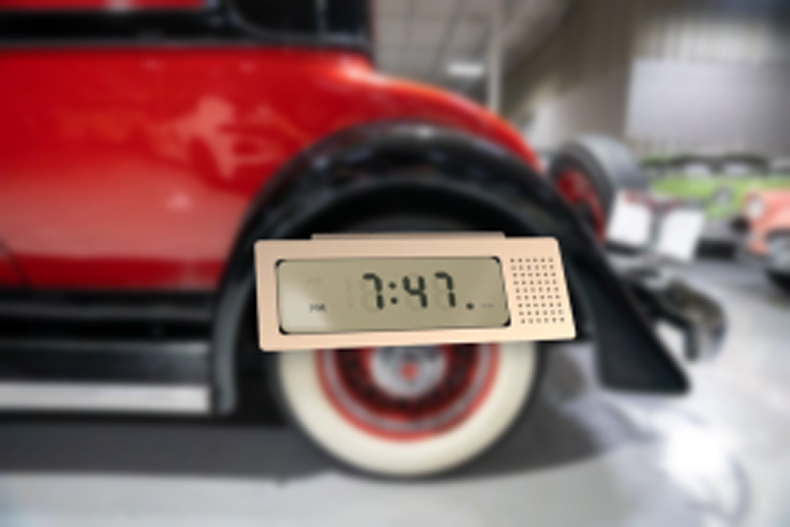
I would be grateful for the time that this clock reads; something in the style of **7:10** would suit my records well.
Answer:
**7:47**
